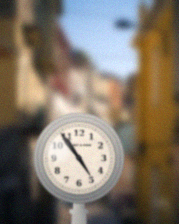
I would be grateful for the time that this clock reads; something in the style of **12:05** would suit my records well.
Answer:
**4:54**
